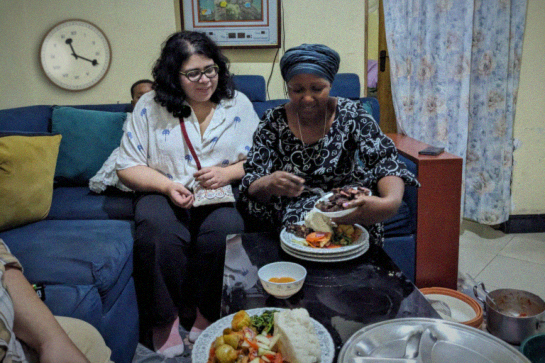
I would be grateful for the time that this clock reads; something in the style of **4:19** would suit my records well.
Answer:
**11:19**
